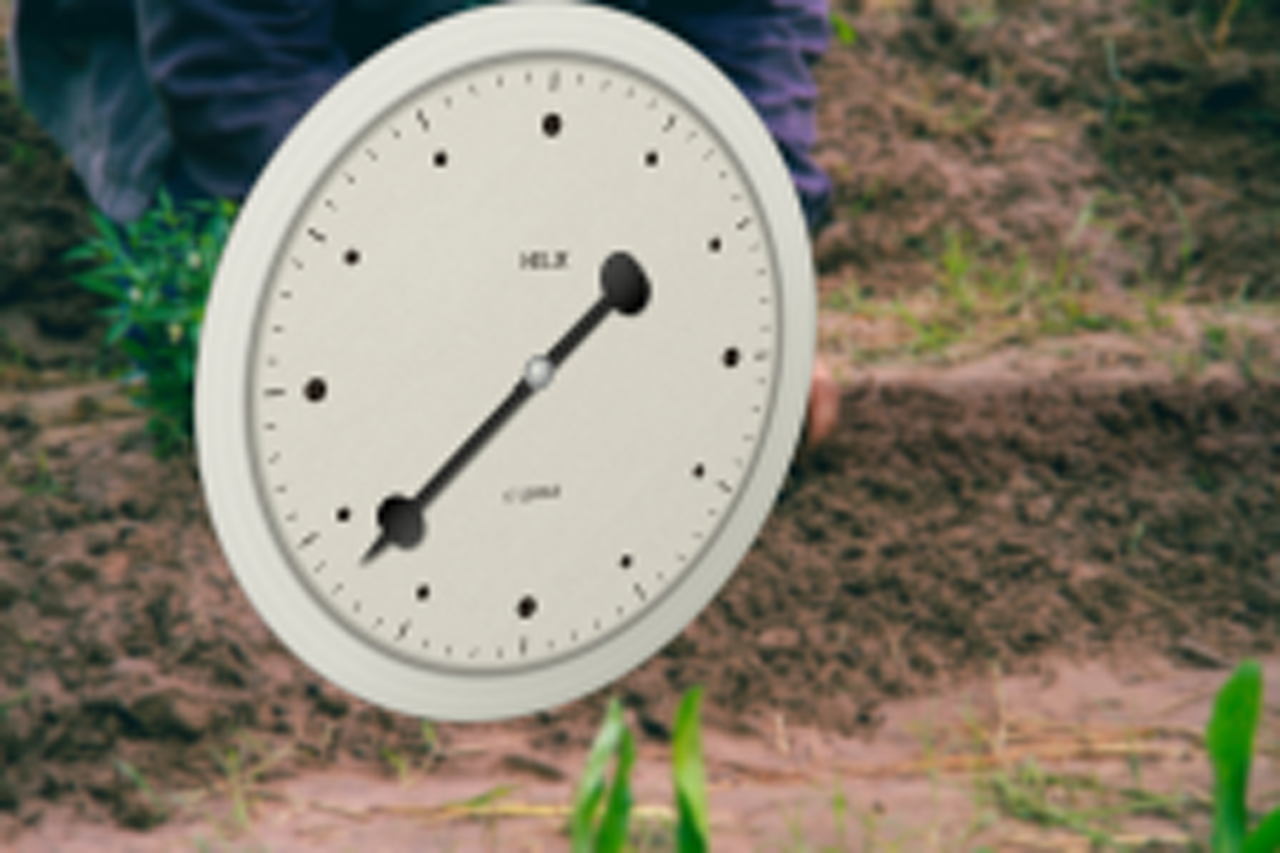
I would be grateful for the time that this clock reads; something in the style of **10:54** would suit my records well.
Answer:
**1:38**
